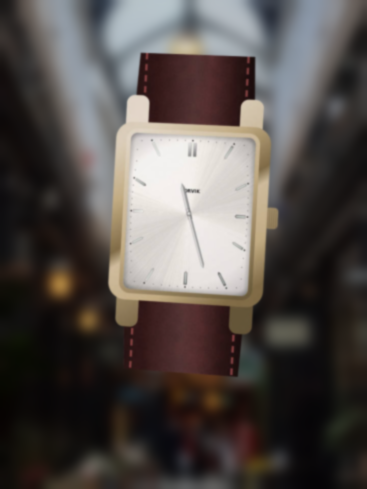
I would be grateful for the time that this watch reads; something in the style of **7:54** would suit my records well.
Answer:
**11:27**
